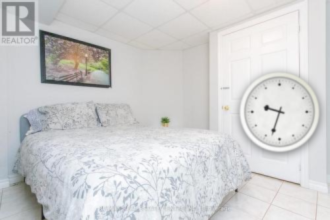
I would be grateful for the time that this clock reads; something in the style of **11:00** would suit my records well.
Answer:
**9:33**
